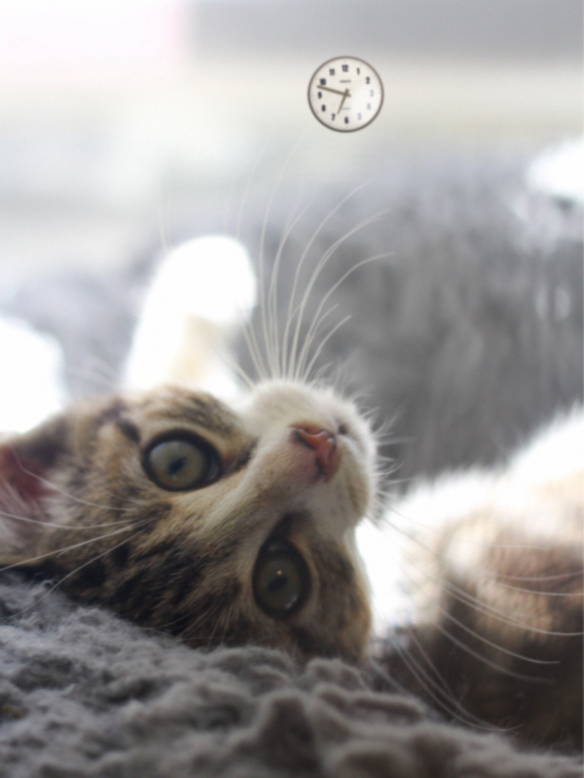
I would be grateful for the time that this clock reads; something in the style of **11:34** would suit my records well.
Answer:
**6:48**
